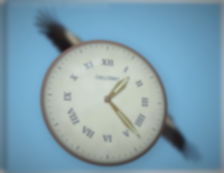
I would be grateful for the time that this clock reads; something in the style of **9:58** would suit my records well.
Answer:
**1:23**
